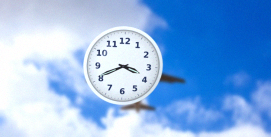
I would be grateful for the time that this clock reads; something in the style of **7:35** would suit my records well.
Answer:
**3:41**
